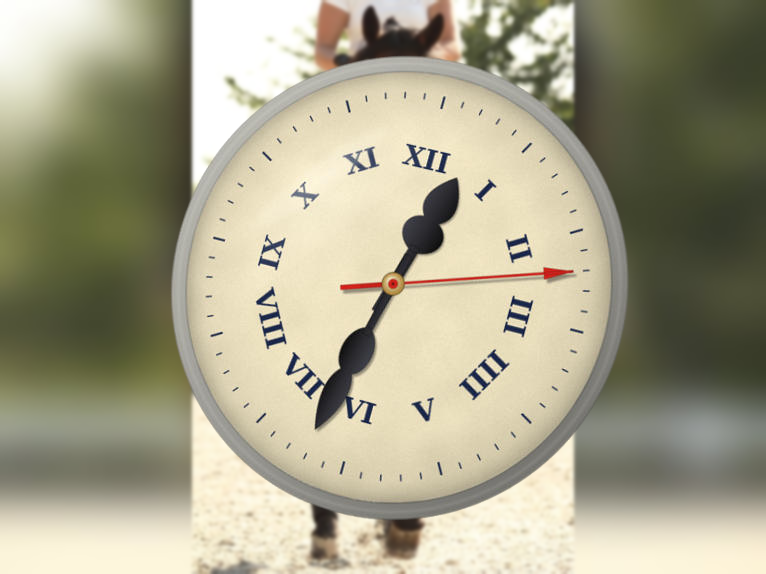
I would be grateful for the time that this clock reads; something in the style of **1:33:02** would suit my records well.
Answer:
**12:32:12**
